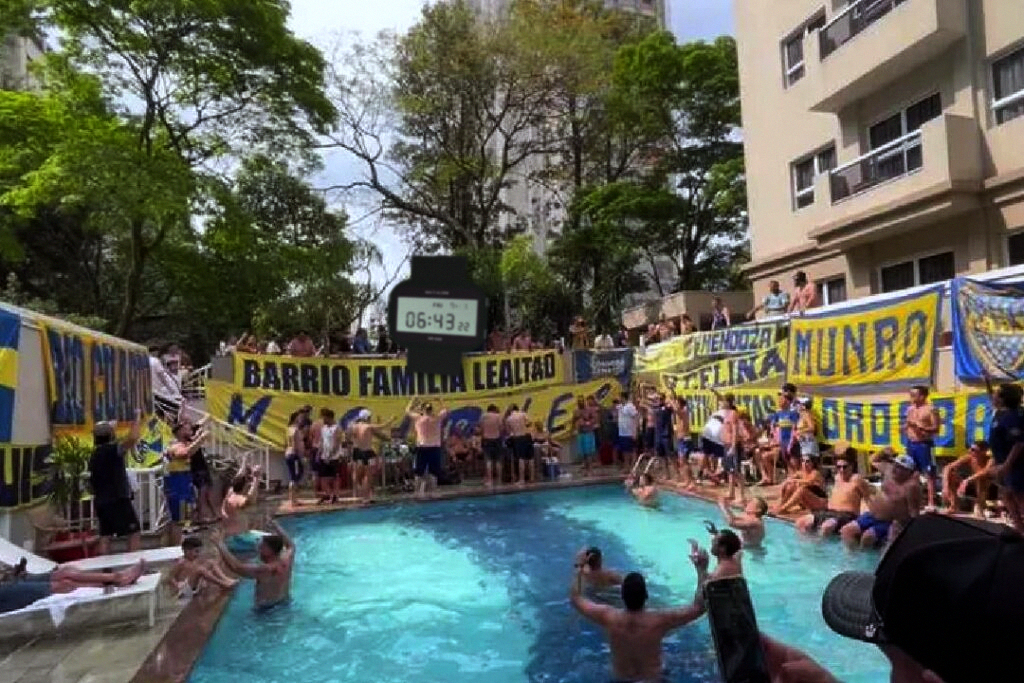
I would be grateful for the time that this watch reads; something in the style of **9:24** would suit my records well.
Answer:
**6:43**
